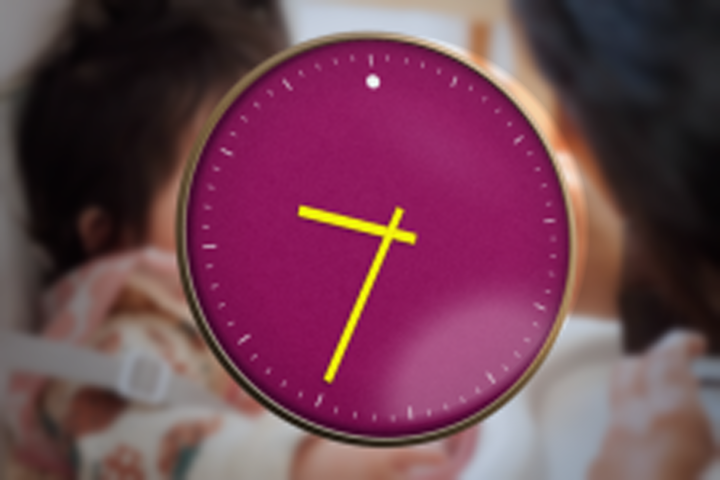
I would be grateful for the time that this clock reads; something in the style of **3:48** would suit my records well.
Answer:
**9:35**
